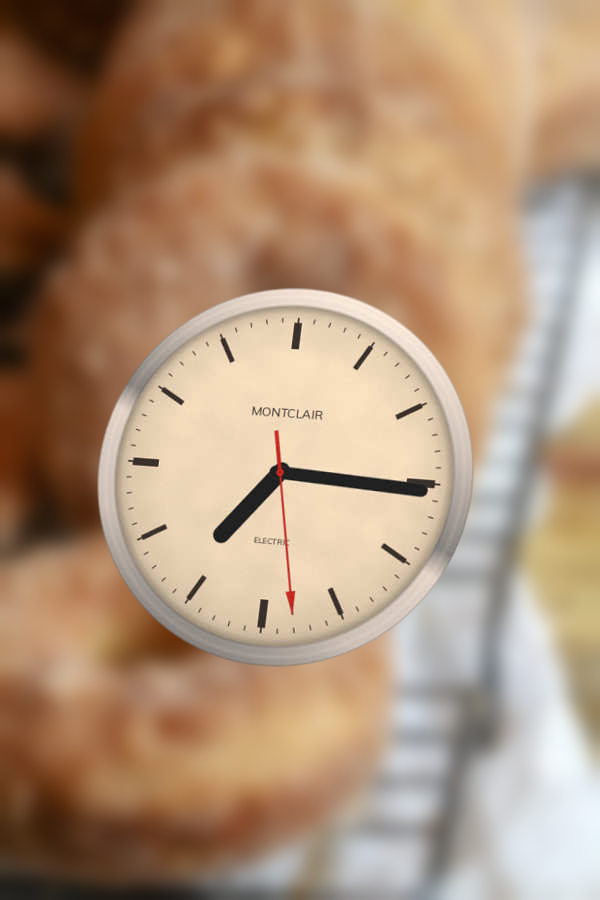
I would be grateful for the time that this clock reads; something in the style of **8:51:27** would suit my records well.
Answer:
**7:15:28**
